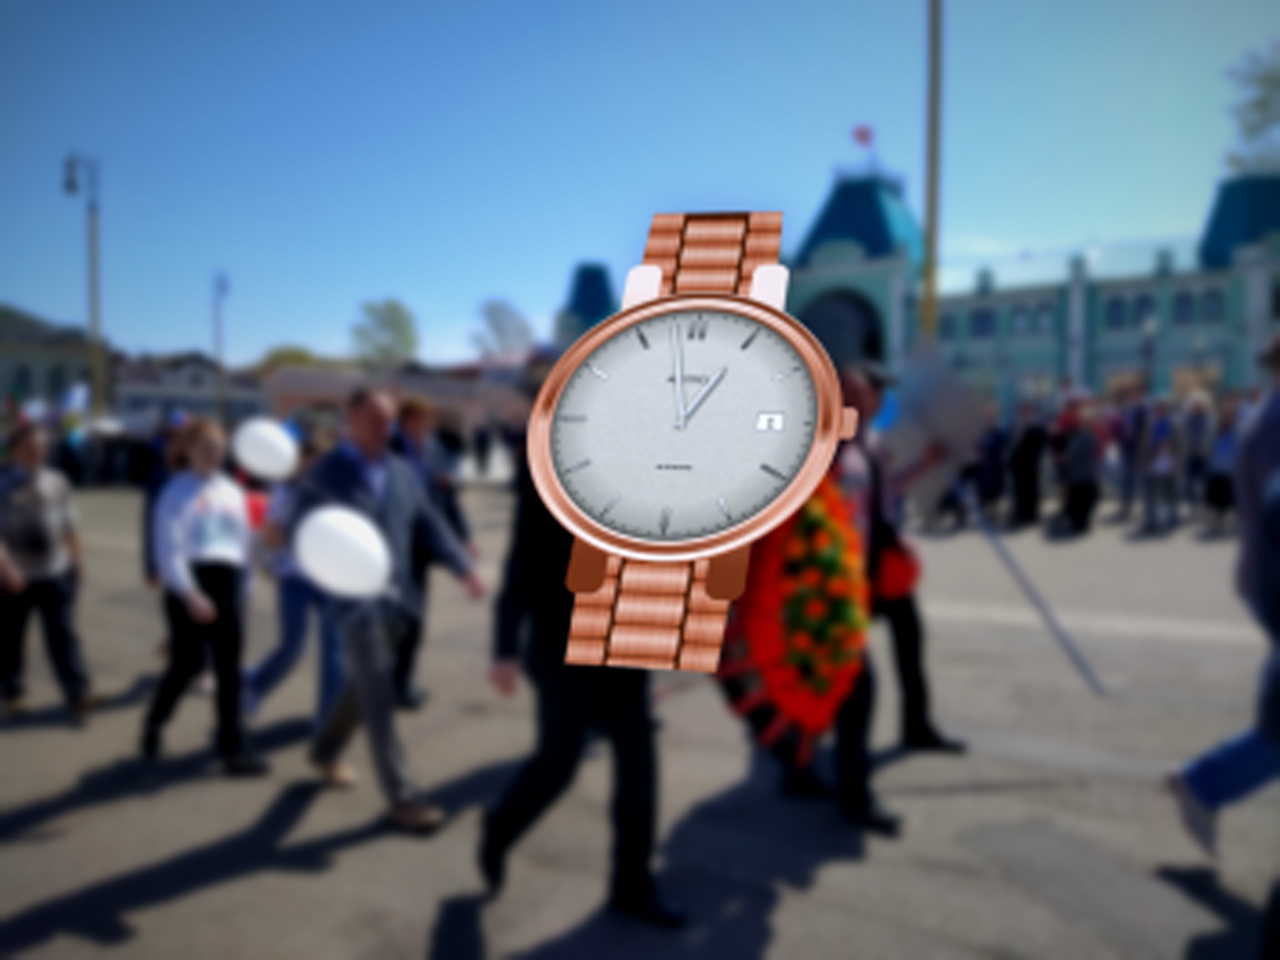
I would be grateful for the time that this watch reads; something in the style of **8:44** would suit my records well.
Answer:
**12:58**
